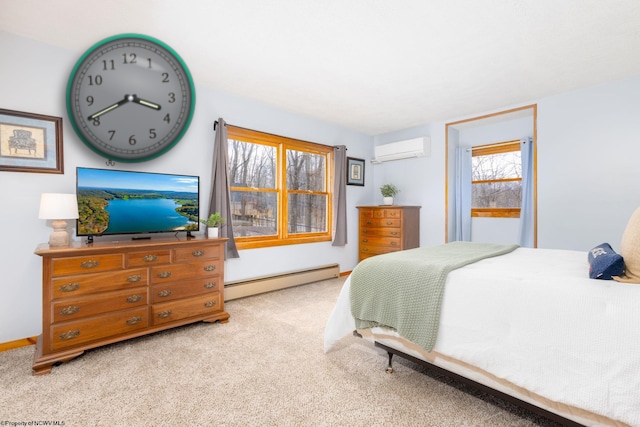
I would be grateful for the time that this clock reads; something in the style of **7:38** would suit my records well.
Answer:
**3:41**
